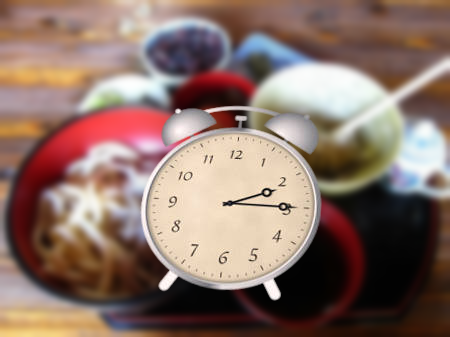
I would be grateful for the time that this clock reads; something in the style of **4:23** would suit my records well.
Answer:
**2:15**
